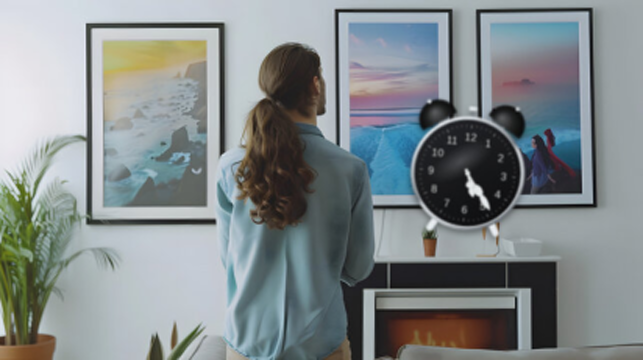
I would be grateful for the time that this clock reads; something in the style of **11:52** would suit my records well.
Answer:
**5:24**
